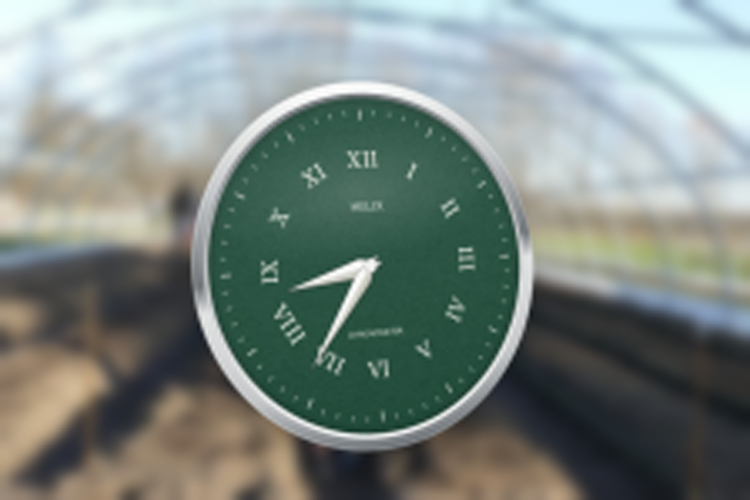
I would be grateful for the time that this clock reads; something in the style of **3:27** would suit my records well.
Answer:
**8:36**
